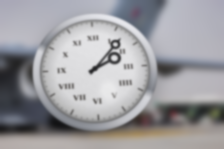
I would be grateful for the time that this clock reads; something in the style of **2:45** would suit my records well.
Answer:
**2:07**
